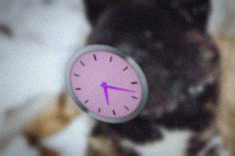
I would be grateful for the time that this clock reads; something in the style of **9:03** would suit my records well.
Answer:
**6:18**
